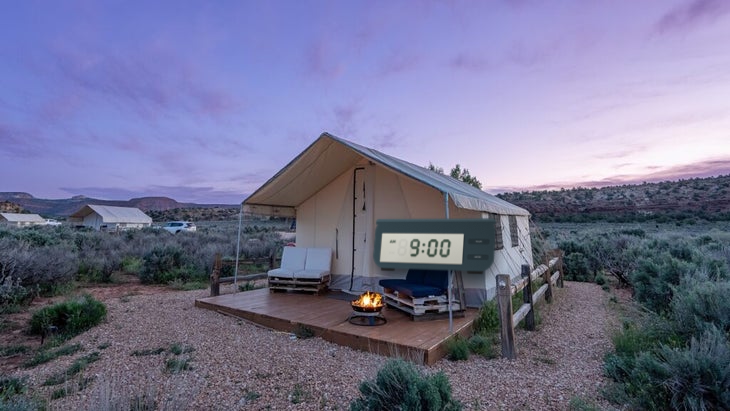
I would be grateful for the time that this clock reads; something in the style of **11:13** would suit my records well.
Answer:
**9:00**
